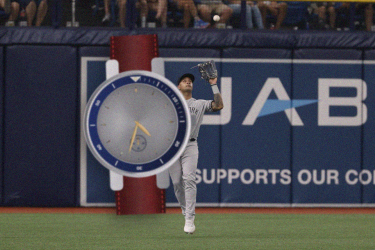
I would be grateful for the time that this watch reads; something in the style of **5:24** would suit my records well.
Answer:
**4:33**
